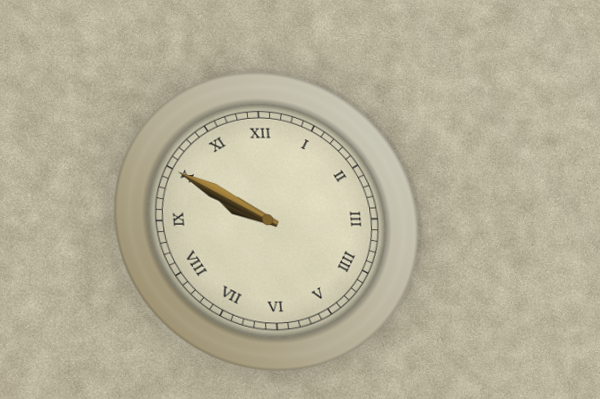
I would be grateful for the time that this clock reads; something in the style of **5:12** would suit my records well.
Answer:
**9:50**
